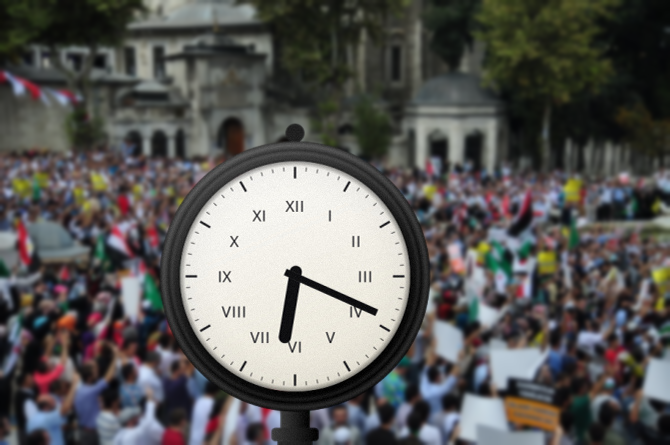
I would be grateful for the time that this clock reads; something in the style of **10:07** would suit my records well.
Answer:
**6:19**
